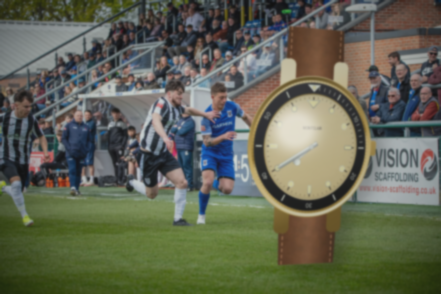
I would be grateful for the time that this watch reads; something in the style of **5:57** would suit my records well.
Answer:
**7:40**
